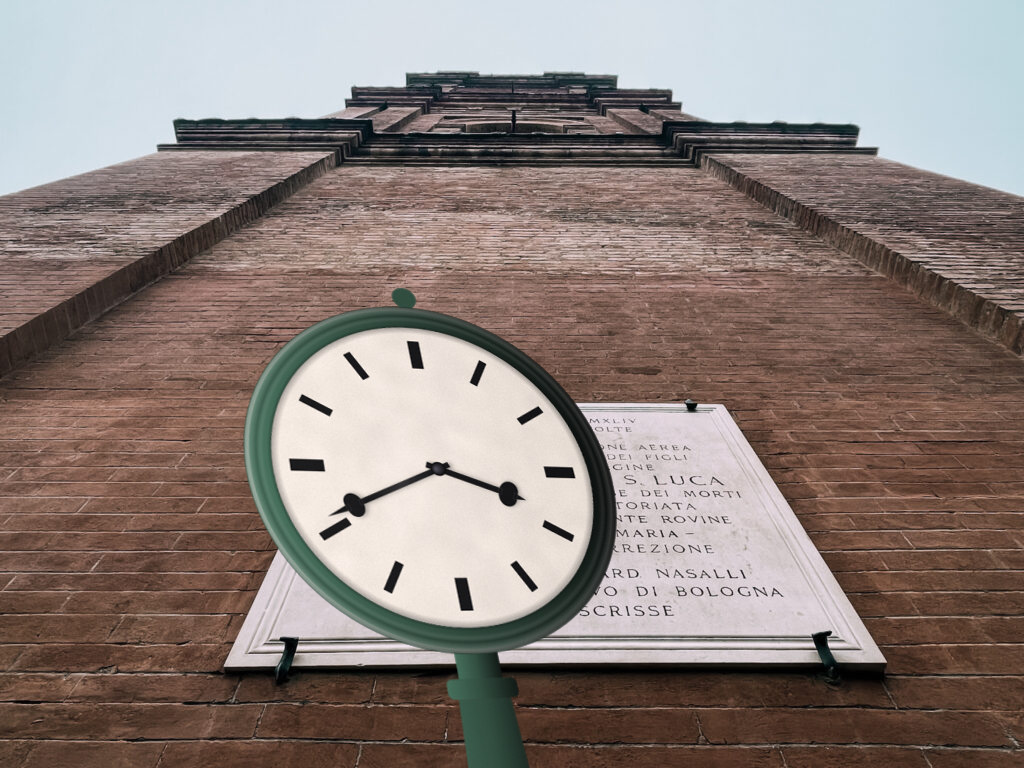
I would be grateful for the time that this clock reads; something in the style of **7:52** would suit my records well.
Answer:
**3:41**
